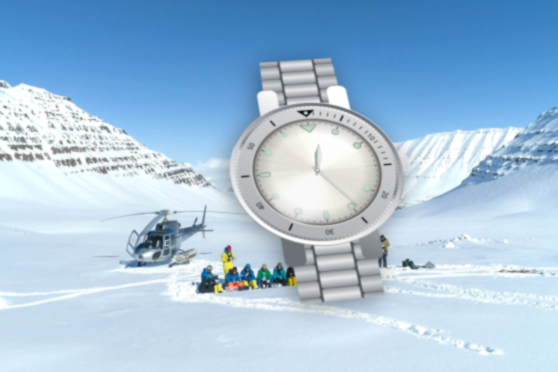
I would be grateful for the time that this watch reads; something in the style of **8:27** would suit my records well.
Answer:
**12:24**
